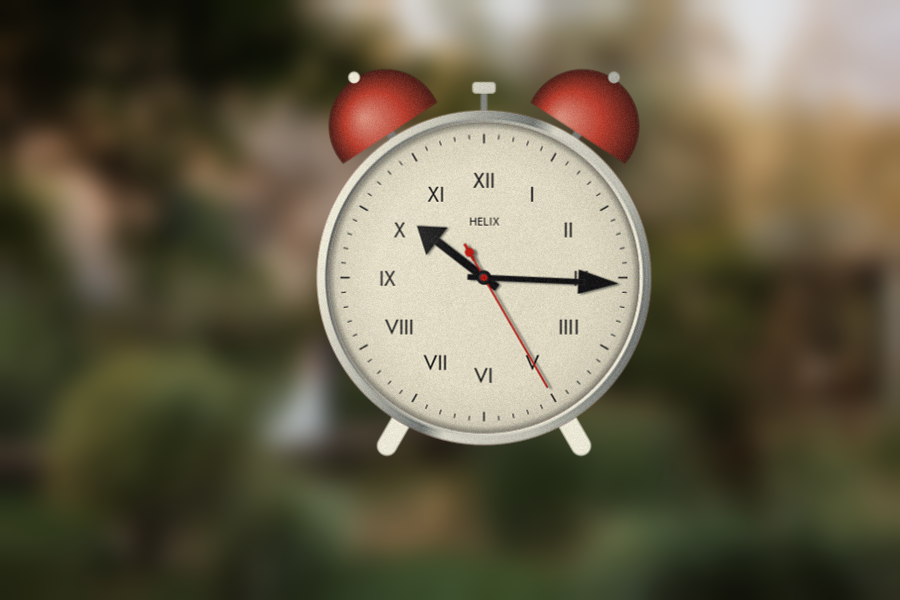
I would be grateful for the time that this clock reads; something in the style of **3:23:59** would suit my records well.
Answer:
**10:15:25**
